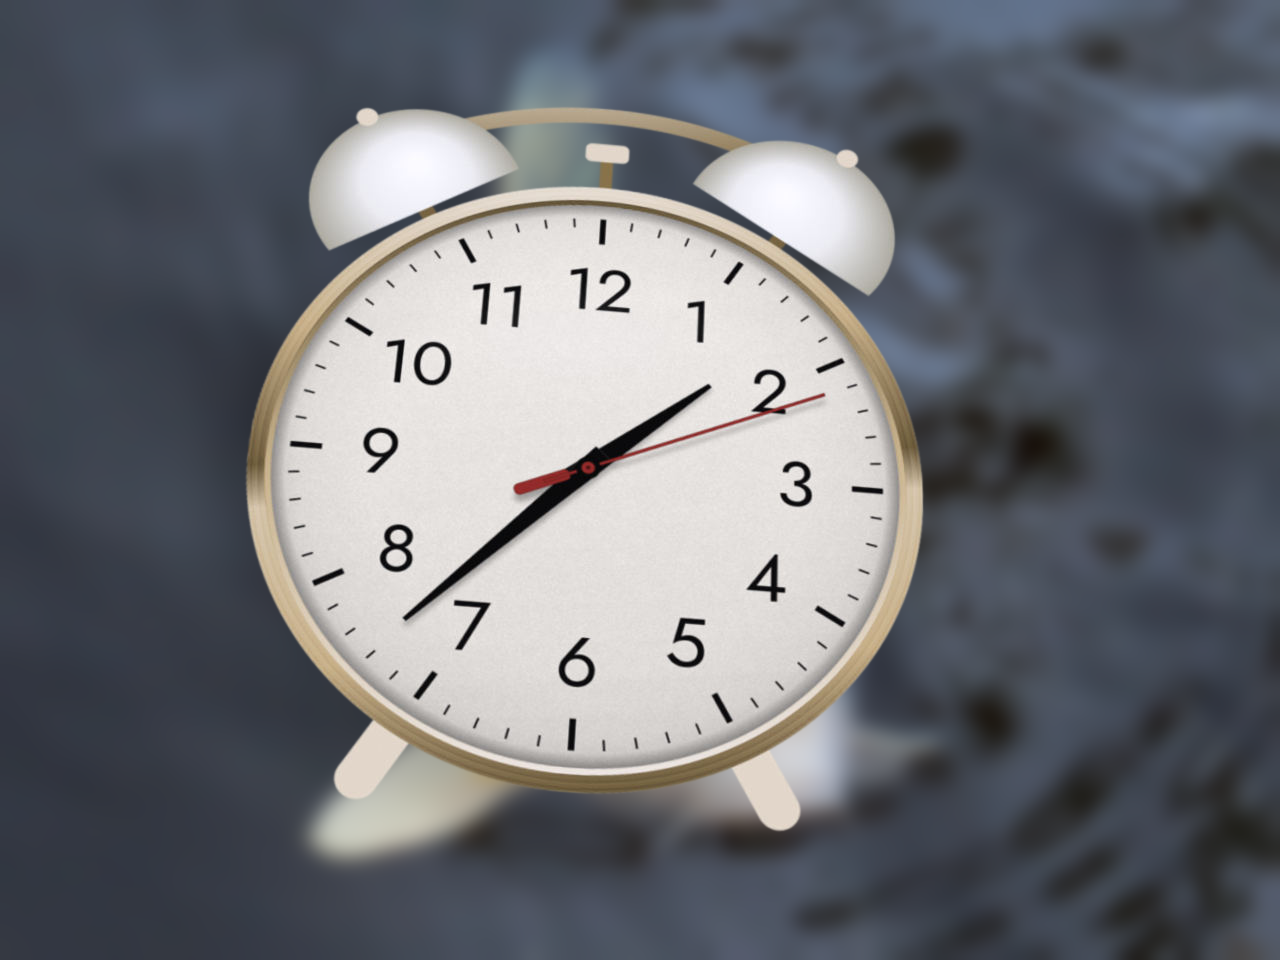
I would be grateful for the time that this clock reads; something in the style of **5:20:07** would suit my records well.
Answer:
**1:37:11**
